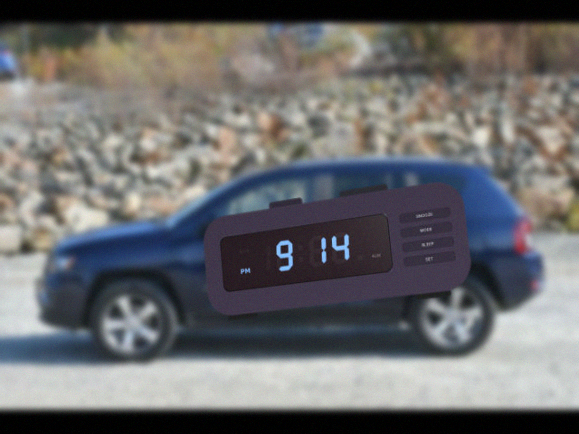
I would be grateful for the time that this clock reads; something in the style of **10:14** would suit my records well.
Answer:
**9:14**
